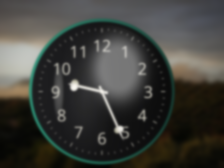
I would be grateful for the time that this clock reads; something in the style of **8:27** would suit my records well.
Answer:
**9:26**
